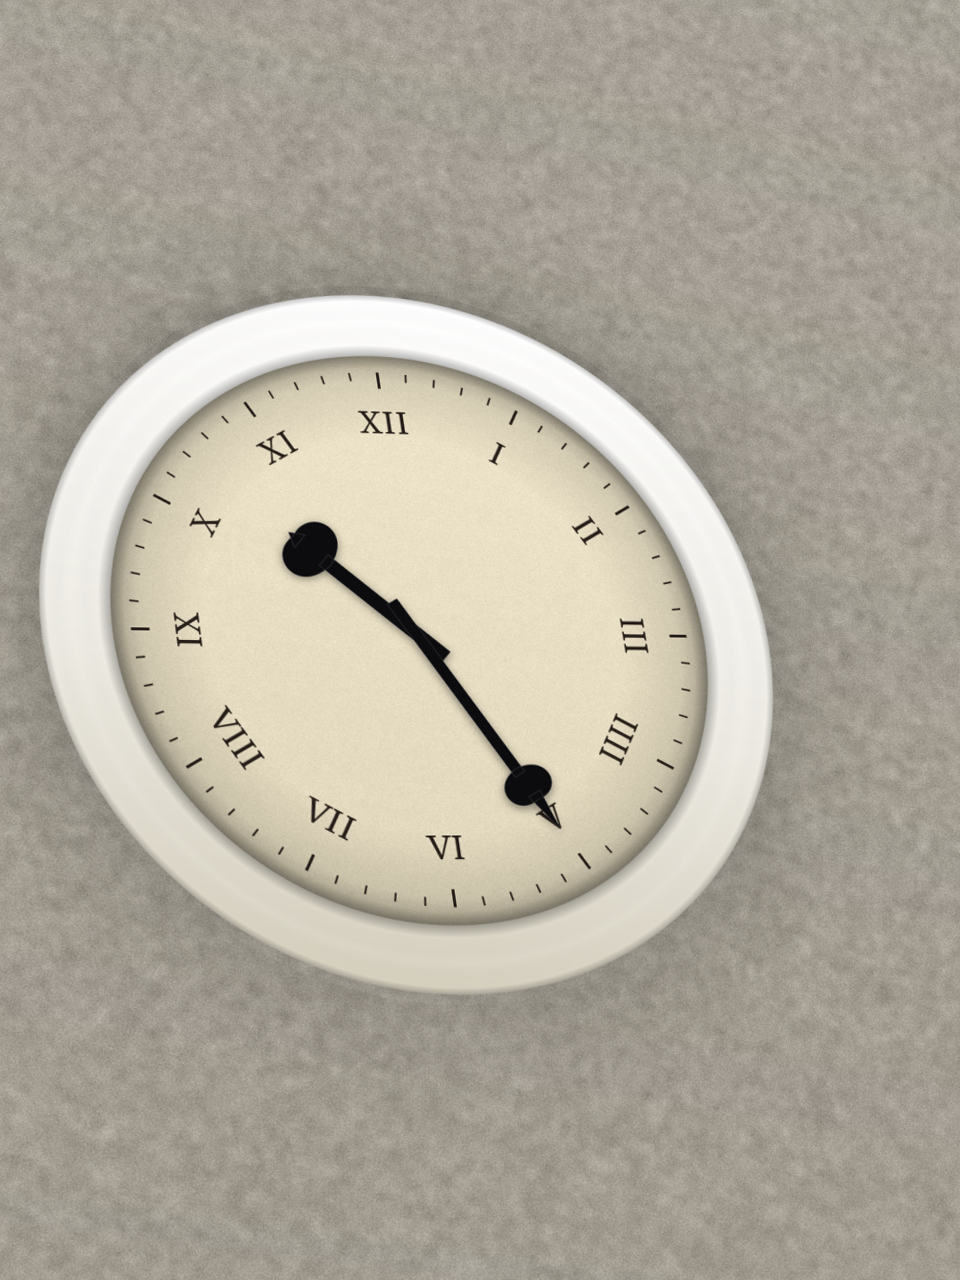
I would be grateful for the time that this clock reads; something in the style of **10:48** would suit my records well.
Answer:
**10:25**
